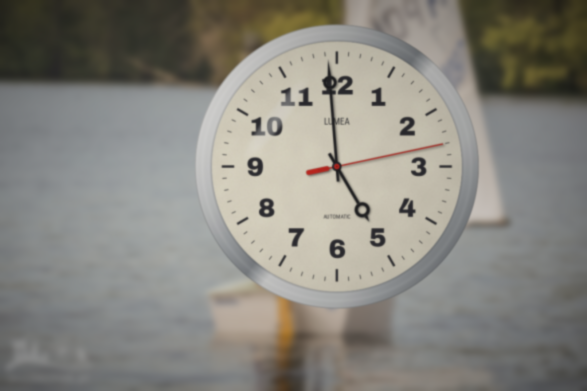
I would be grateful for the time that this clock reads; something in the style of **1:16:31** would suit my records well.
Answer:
**4:59:13**
